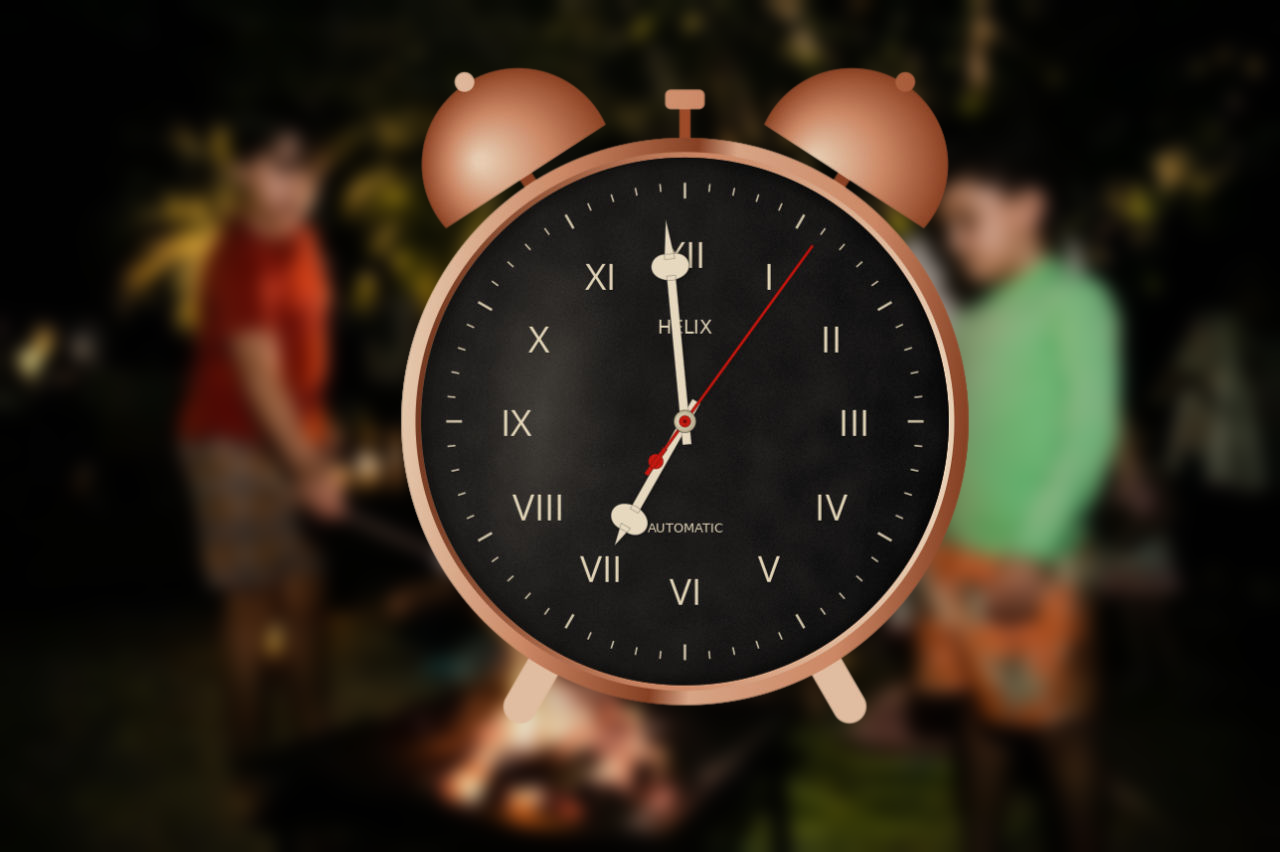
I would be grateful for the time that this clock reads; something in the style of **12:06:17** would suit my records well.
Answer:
**6:59:06**
